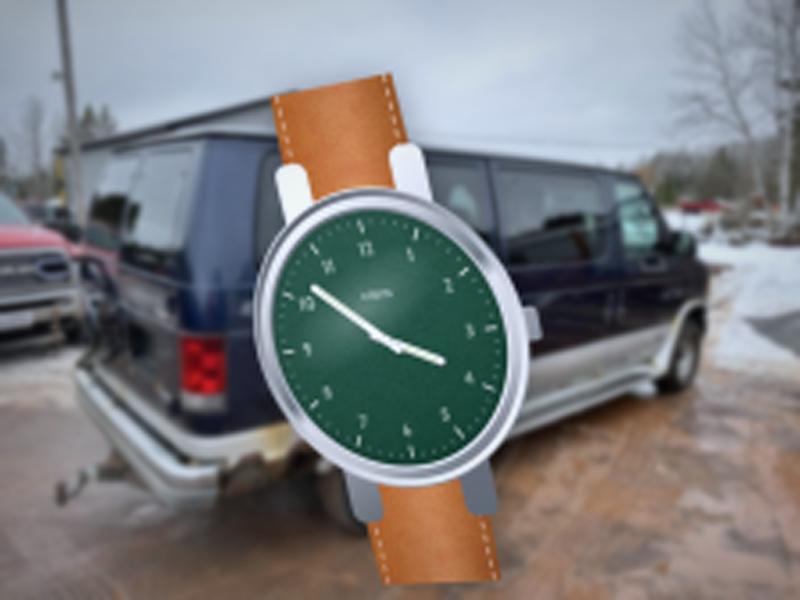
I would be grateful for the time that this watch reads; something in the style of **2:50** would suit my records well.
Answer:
**3:52**
